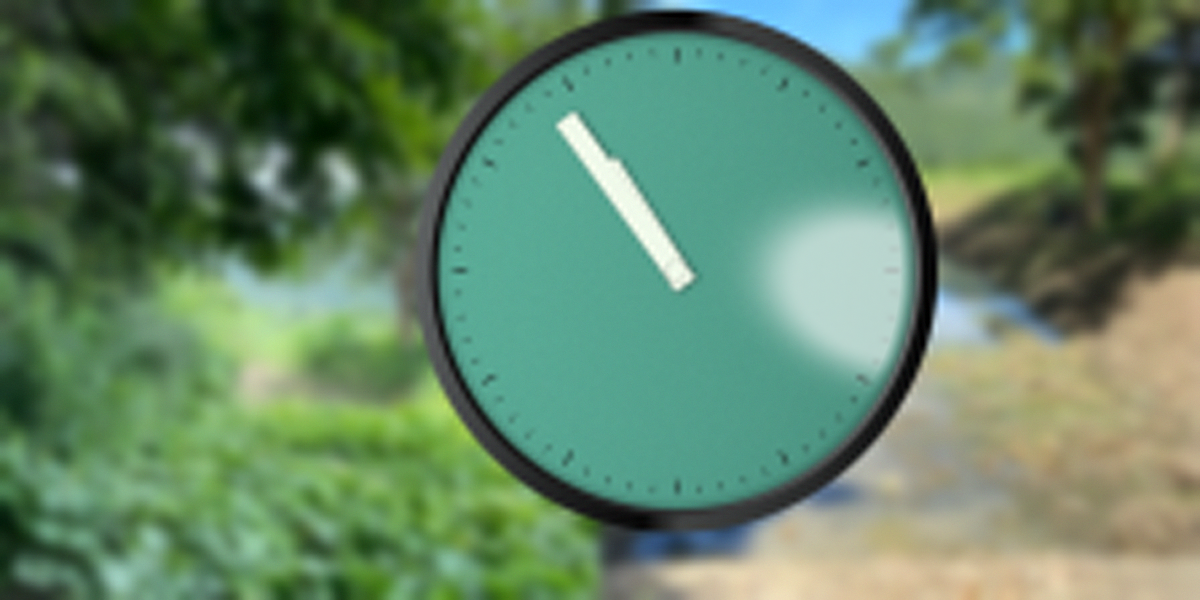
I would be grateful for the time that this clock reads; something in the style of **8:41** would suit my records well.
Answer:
**10:54**
